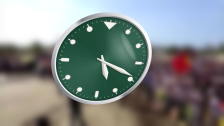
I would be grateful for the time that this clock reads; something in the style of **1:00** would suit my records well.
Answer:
**5:19**
